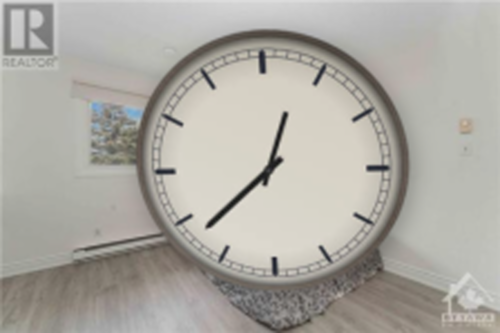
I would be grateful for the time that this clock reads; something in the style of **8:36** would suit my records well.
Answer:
**12:38**
